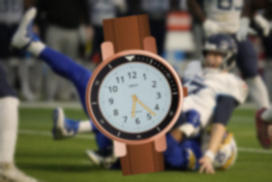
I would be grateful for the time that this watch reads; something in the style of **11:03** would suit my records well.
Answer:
**6:23**
